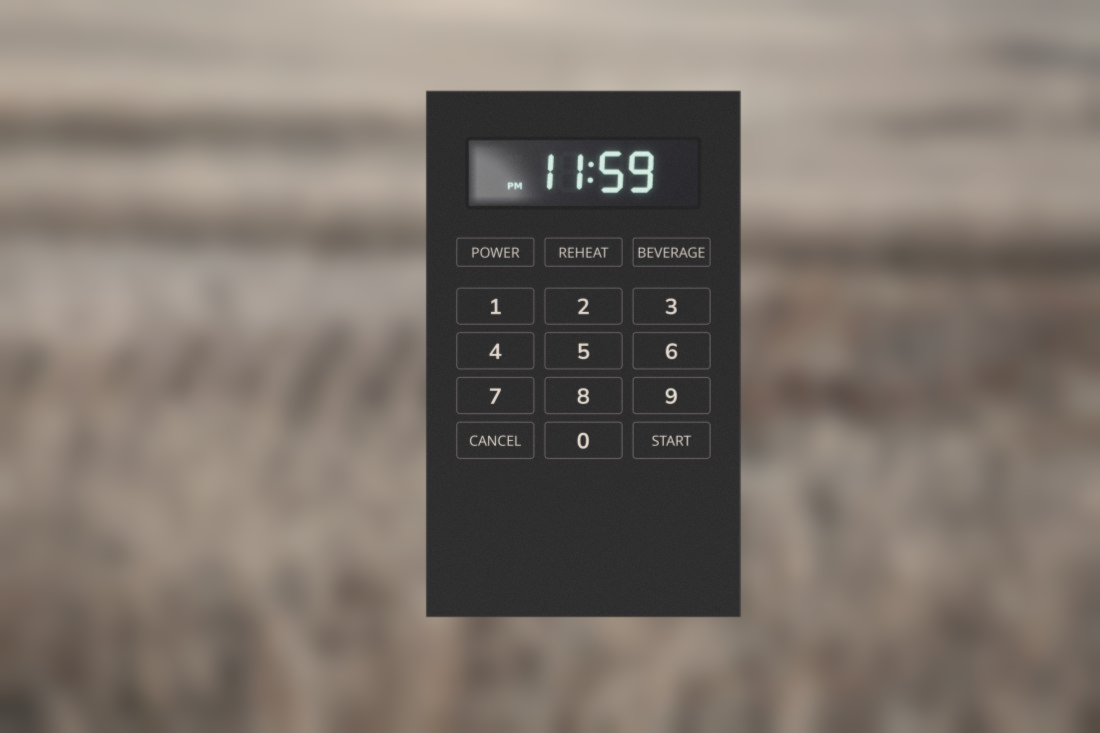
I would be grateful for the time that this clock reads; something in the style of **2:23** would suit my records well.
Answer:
**11:59**
